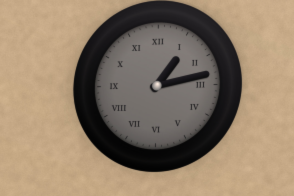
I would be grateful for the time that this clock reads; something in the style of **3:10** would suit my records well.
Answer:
**1:13**
